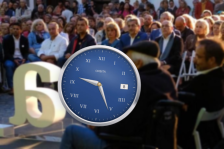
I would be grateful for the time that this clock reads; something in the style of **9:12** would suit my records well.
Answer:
**9:26**
